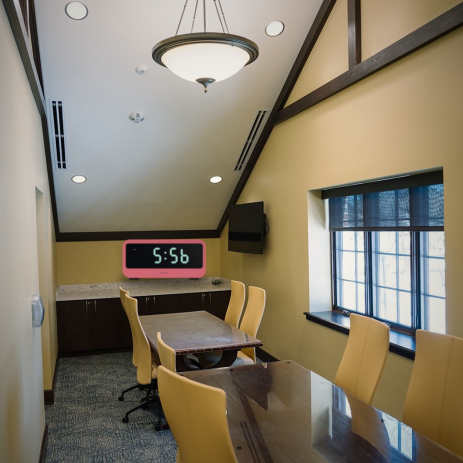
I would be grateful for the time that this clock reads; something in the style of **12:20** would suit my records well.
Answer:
**5:56**
